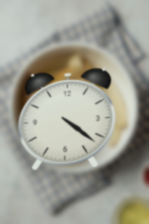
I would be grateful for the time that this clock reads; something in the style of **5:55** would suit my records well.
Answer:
**4:22**
